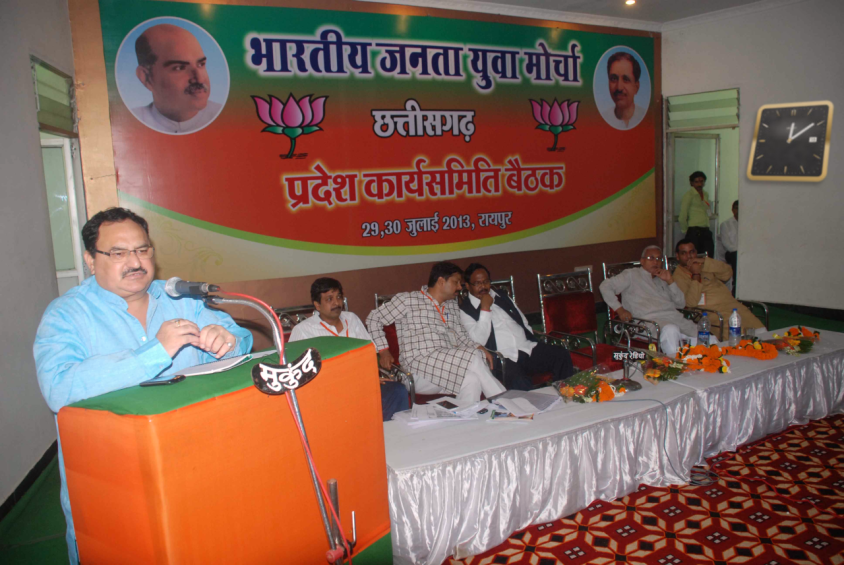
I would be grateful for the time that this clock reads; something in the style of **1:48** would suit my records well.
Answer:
**12:09**
